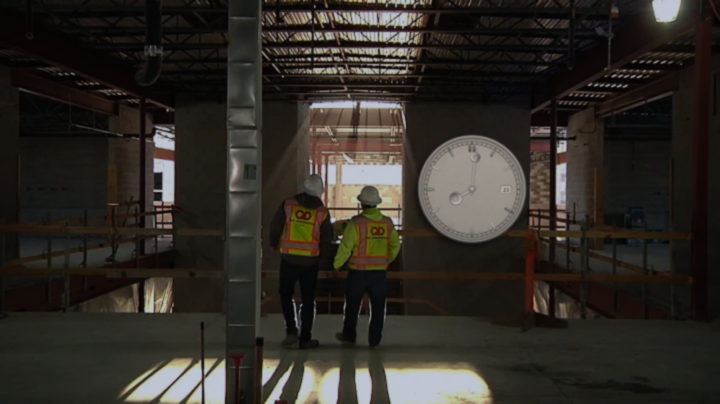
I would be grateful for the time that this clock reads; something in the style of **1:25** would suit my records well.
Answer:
**8:01**
